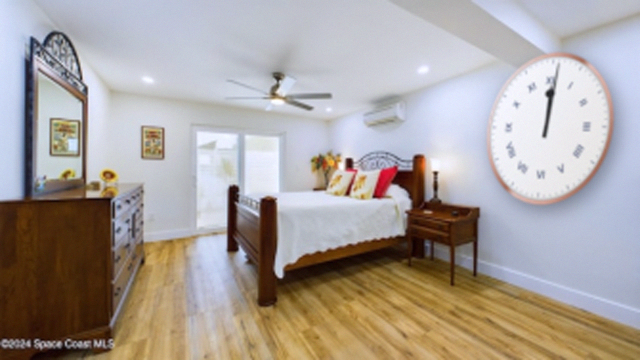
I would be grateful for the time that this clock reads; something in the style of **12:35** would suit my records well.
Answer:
**12:01**
